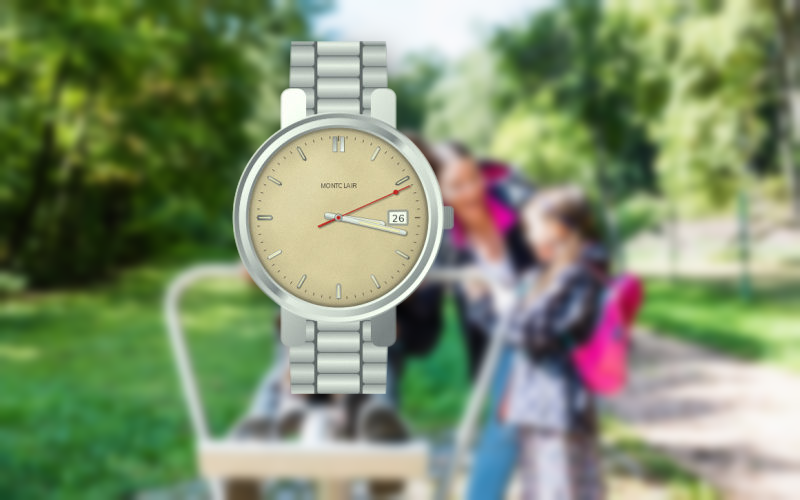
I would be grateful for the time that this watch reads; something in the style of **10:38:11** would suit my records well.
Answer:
**3:17:11**
